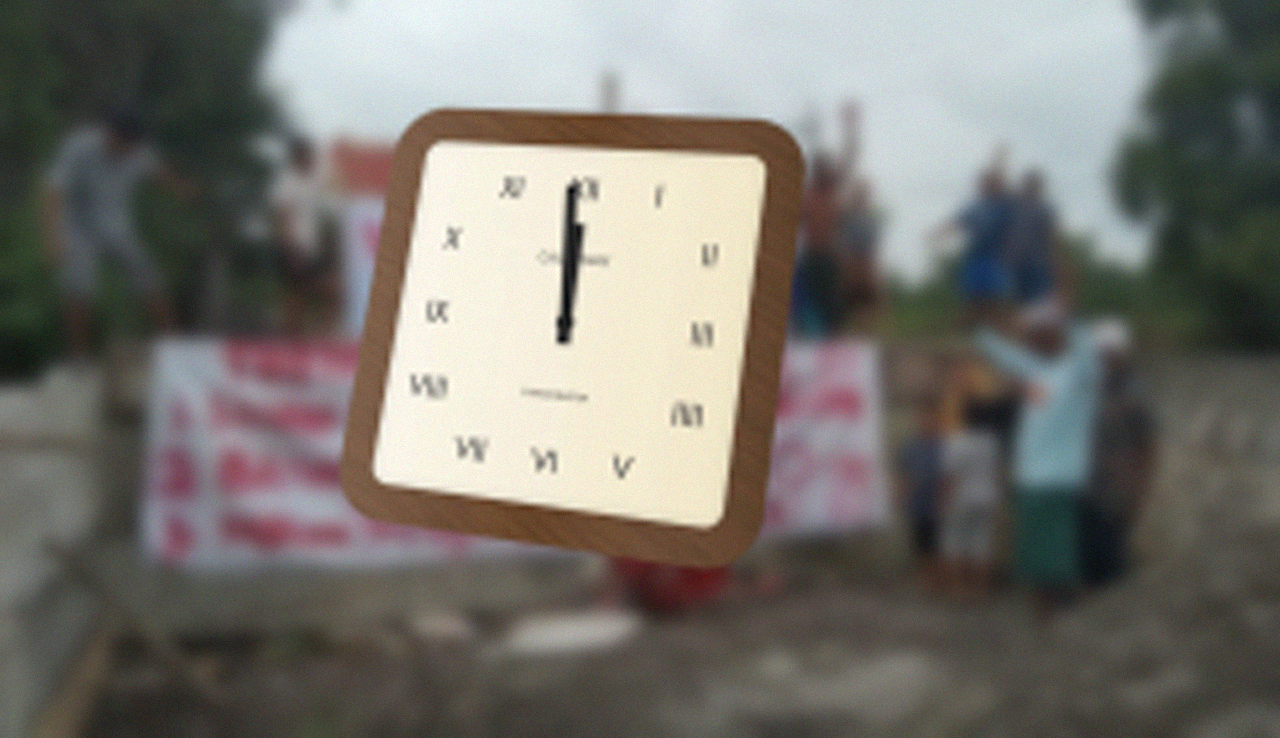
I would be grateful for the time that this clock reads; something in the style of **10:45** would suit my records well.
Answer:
**11:59**
